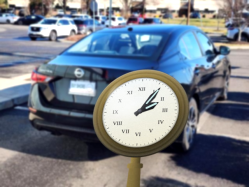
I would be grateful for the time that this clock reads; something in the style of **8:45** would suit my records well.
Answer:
**2:06**
